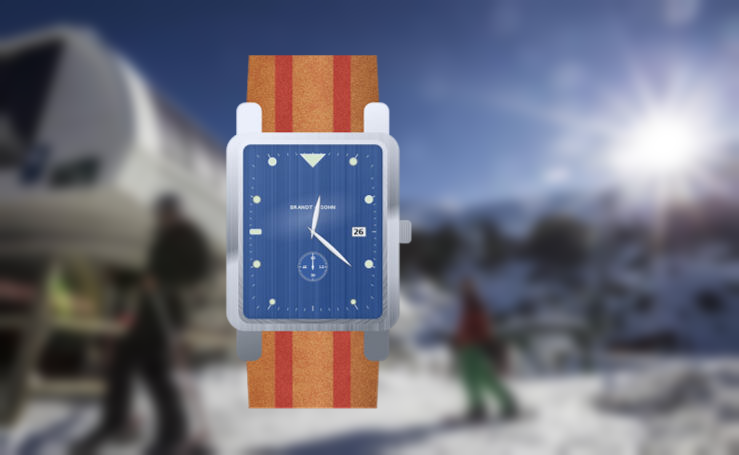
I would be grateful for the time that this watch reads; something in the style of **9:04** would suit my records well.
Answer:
**12:22**
